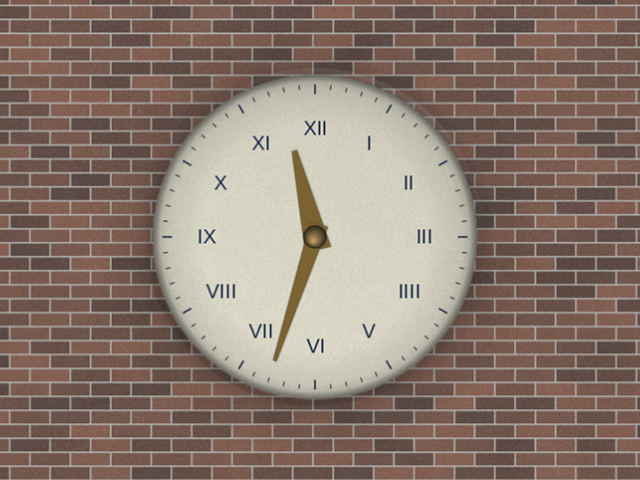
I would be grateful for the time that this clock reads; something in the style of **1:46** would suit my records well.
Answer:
**11:33**
